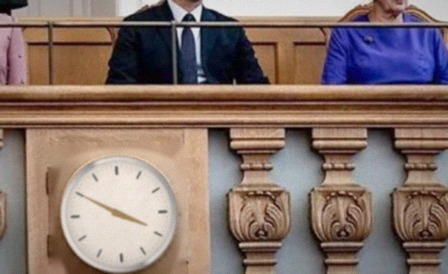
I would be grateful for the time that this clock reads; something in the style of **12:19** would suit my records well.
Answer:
**3:50**
